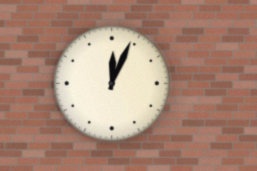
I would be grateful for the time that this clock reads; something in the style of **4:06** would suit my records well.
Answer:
**12:04**
